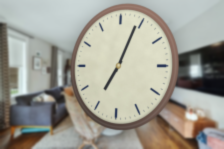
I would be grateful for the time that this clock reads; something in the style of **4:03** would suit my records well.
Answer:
**7:04**
